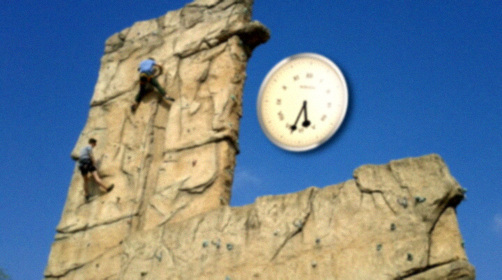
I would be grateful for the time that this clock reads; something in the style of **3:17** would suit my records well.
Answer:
**5:33**
